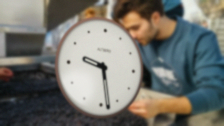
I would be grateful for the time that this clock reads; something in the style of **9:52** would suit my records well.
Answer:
**9:28**
